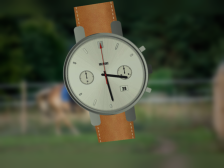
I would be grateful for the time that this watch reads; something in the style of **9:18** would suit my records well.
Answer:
**3:29**
